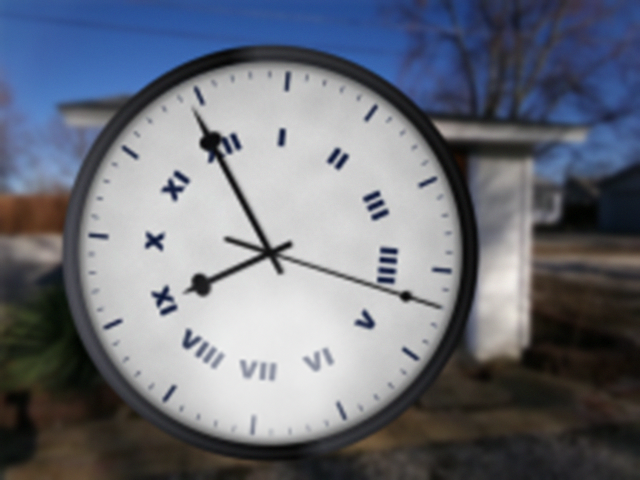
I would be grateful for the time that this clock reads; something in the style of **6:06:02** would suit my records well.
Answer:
**8:59:22**
